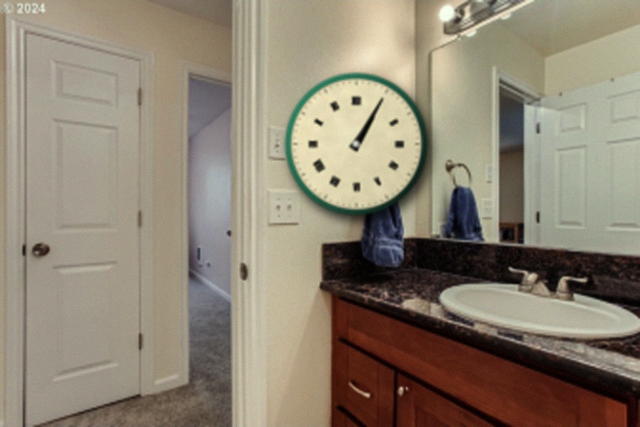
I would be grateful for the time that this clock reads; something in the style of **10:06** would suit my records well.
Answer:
**1:05**
